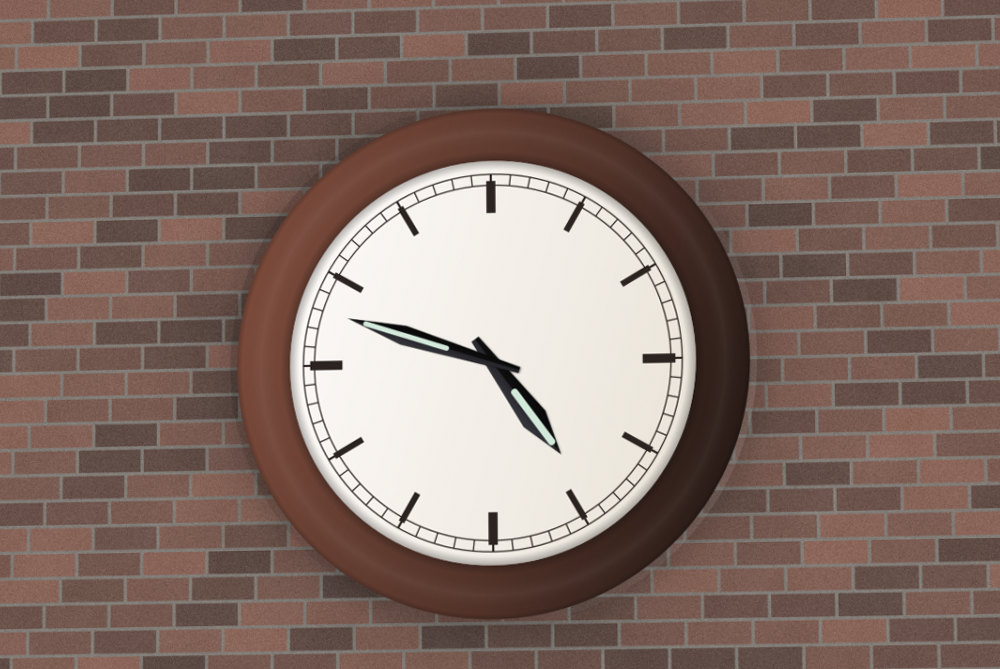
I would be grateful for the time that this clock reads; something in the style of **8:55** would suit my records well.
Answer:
**4:48**
